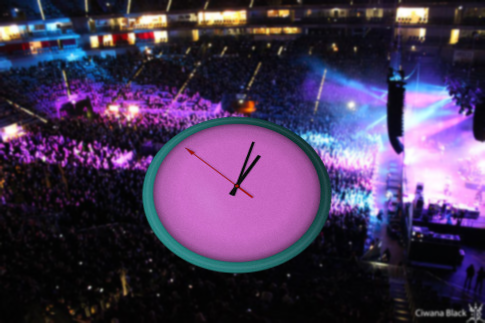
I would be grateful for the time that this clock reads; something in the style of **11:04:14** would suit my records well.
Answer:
**1:02:52**
